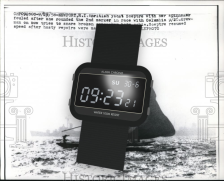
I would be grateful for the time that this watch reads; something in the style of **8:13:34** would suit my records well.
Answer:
**9:23:21**
